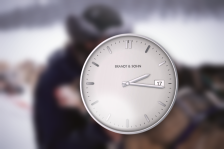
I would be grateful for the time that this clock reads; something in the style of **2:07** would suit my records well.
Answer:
**2:16**
